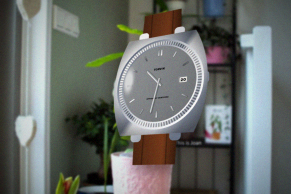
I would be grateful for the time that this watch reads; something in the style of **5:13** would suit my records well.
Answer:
**10:32**
